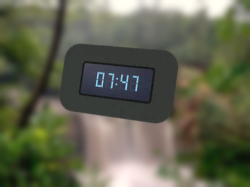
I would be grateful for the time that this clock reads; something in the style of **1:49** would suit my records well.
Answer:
**7:47**
